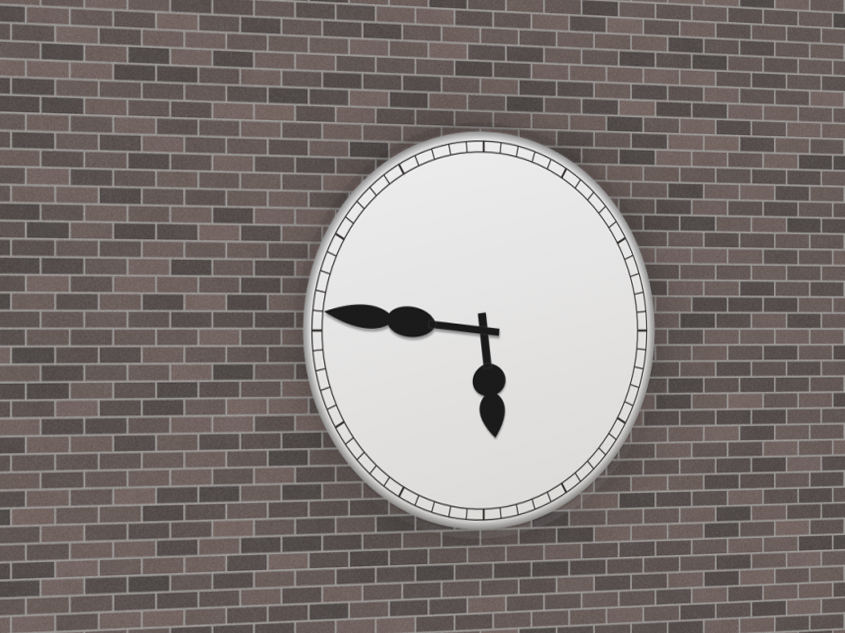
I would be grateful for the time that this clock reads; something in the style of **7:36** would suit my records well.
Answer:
**5:46**
